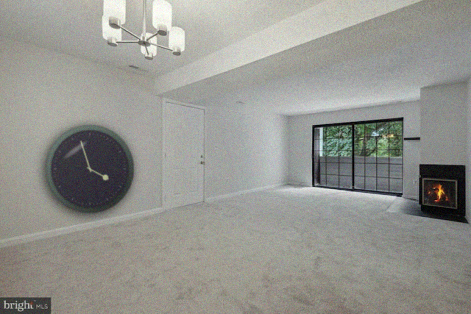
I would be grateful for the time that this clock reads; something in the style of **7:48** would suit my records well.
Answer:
**3:57**
